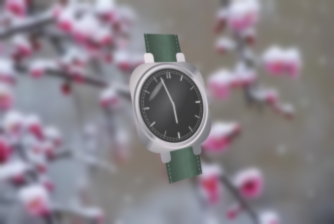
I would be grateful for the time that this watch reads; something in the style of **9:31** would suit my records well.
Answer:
**5:57**
